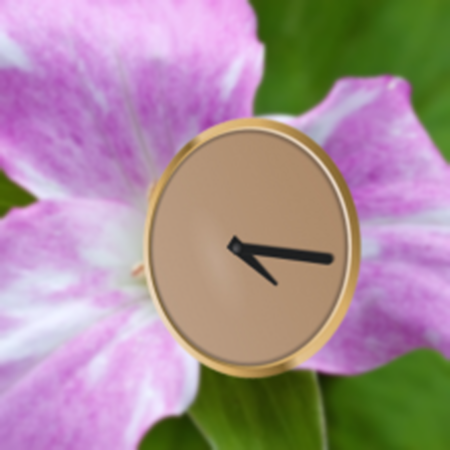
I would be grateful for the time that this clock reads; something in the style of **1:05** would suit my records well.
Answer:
**4:16**
